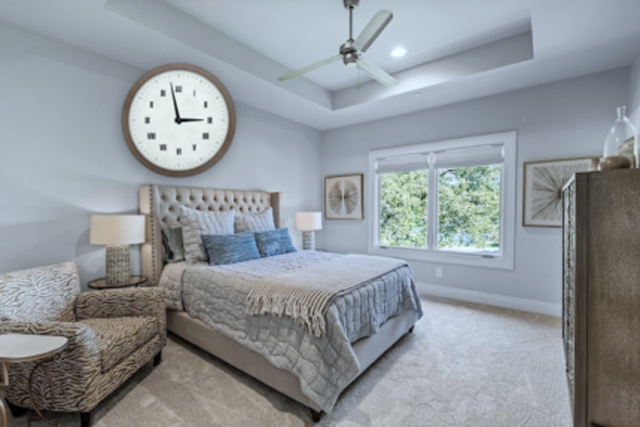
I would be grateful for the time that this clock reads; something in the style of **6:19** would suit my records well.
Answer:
**2:58**
